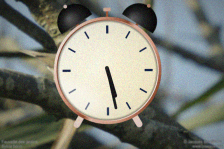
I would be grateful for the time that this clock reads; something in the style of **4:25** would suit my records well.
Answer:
**5:28**
